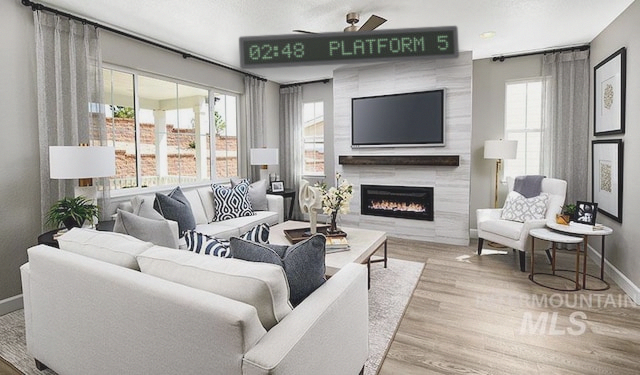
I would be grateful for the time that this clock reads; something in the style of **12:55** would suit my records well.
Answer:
**2:48**
